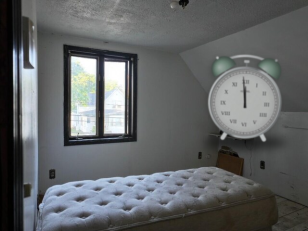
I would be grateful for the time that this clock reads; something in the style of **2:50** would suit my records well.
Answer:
**11:59**
